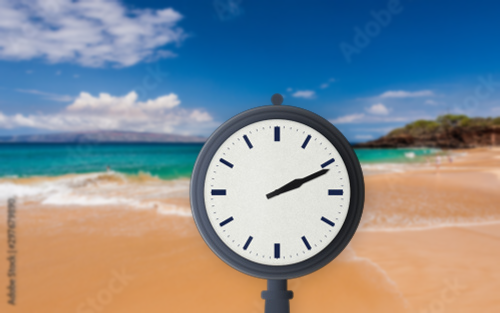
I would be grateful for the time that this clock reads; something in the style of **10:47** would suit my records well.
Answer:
**2:11**
